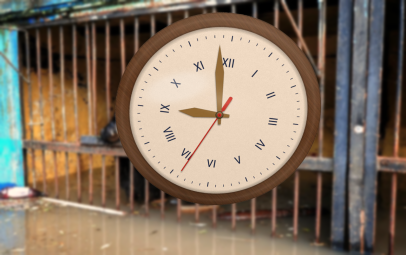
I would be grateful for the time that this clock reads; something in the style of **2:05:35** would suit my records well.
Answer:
**8:58:34**
